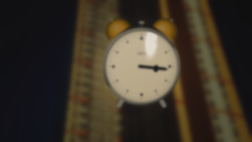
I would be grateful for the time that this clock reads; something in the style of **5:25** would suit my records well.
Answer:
**3:16**
